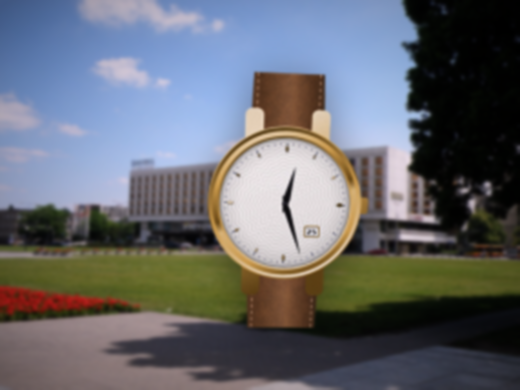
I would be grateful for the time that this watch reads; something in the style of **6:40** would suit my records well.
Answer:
**12:27**
